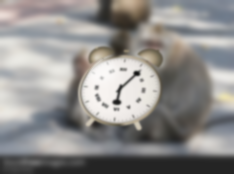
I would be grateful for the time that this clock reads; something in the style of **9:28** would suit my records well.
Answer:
**6:06**
